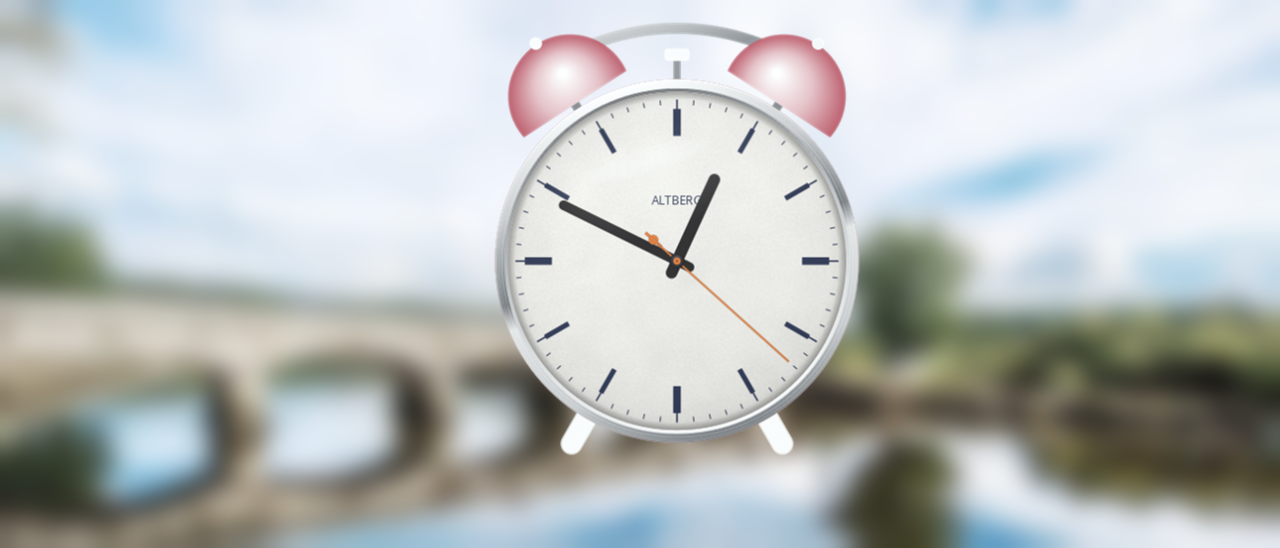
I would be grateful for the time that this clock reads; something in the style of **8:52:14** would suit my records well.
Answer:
**12:49:22**
